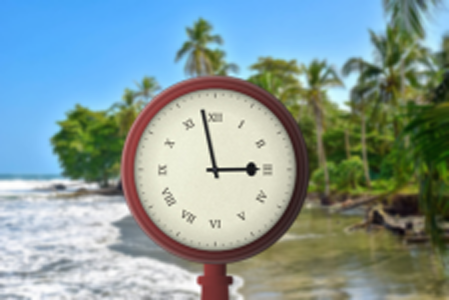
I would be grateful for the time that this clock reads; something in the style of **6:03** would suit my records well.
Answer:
**2:58**
